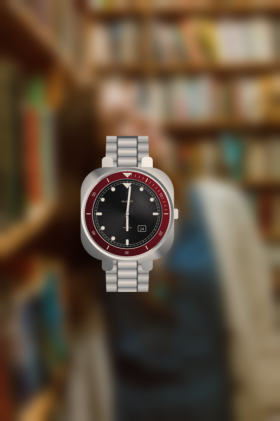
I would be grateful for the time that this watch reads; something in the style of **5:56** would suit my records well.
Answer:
**6:01**
